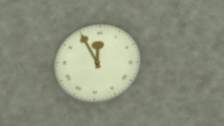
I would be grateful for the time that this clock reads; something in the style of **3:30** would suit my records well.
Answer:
**11:55**
